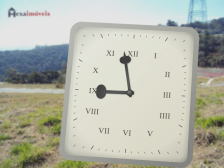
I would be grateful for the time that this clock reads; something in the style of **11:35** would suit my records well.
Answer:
**8:58**
